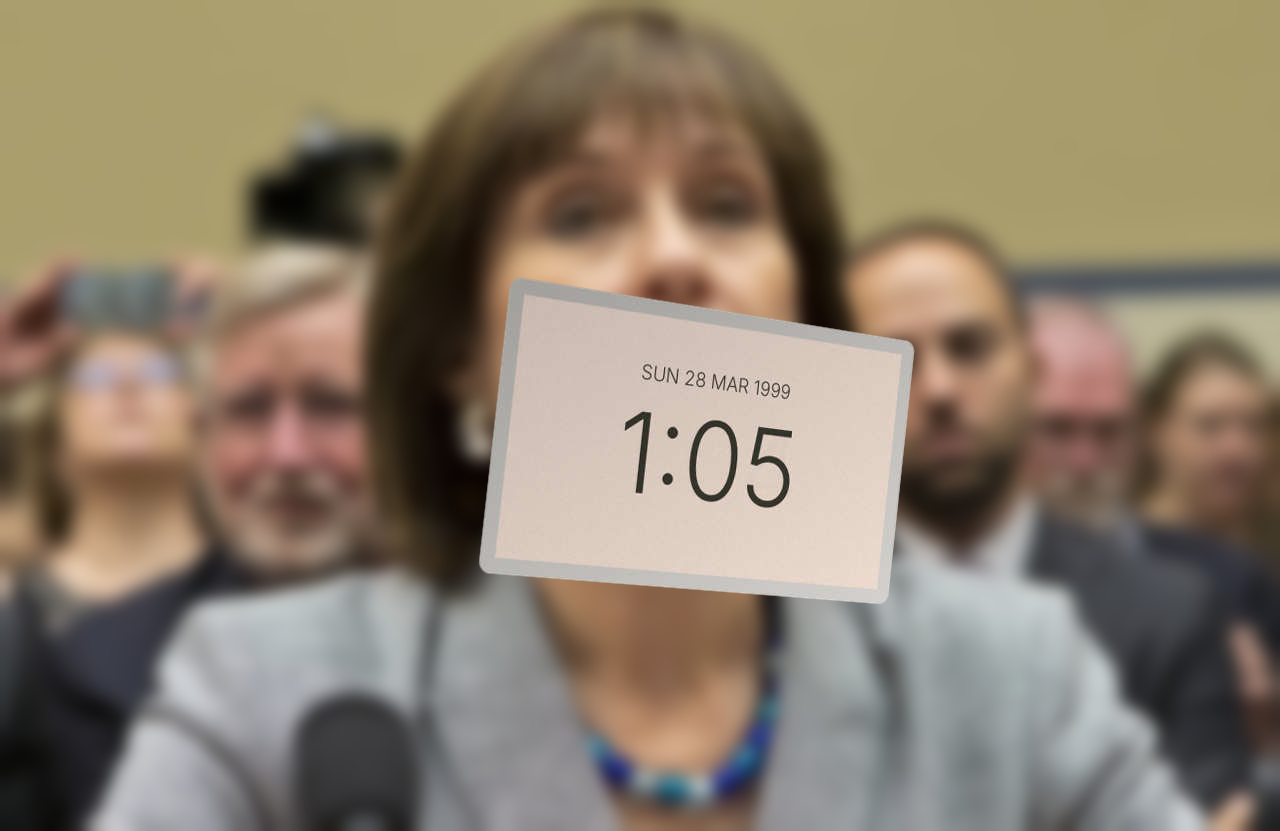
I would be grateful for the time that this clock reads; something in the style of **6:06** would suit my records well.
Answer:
**1:05**
